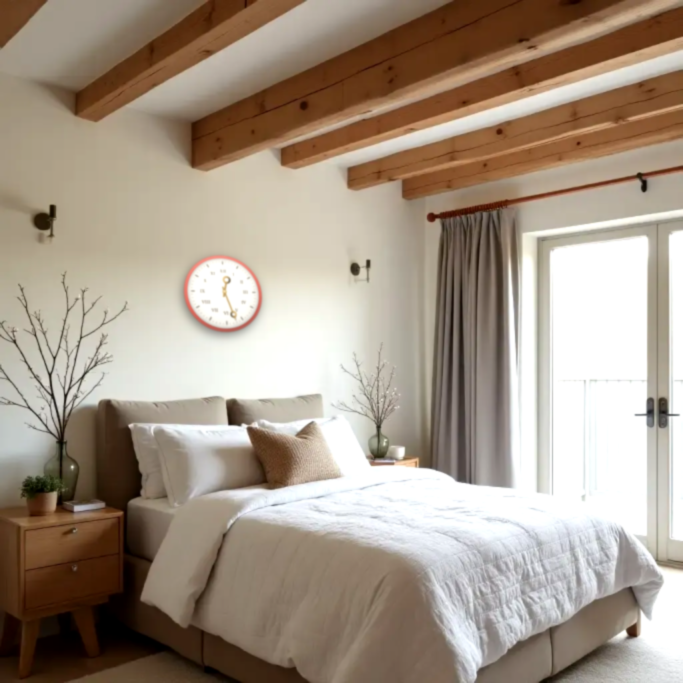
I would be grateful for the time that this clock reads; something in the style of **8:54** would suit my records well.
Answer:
**12:27**
